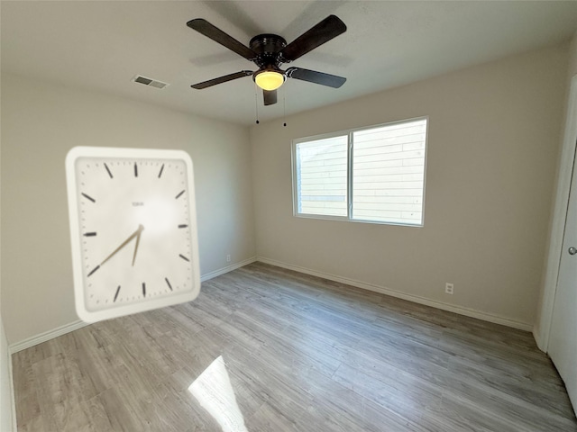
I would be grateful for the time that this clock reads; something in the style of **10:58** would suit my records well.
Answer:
**6:40**
